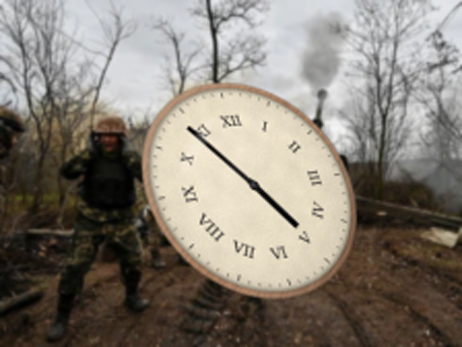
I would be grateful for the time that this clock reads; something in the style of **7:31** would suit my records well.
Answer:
**4:54**
